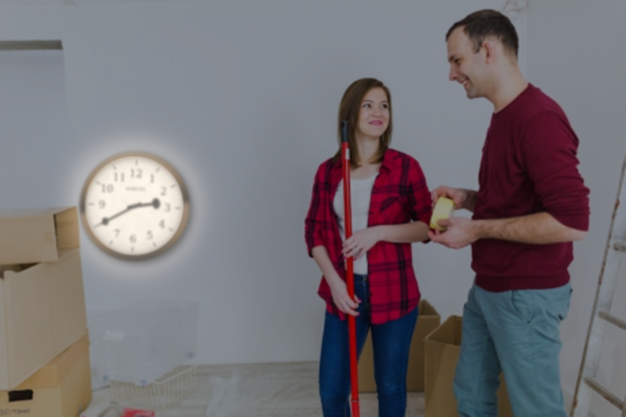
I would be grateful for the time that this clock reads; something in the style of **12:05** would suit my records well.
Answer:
**2:40**
